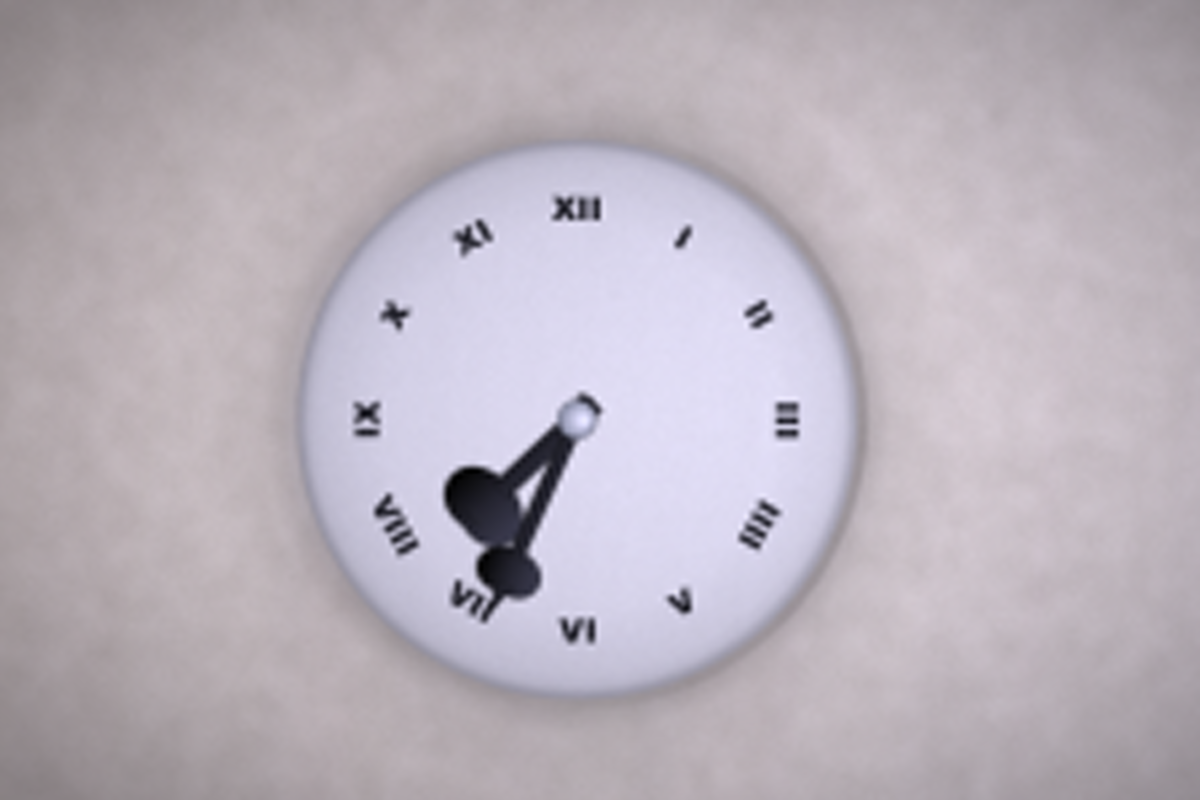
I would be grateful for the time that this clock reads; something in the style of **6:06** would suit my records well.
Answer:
**7:34**
